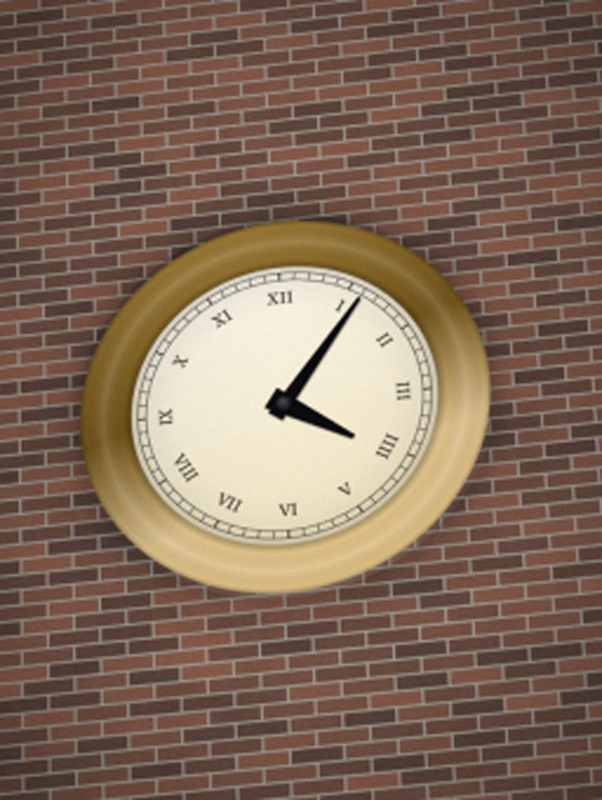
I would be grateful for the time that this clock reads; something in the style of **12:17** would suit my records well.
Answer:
**4:06**
